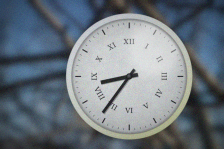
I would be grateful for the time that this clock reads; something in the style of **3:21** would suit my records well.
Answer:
**8:36**
